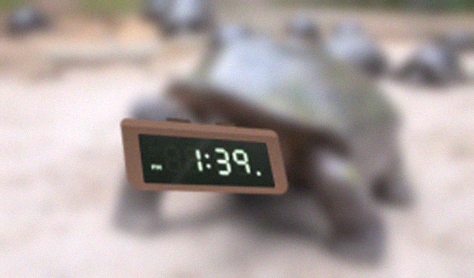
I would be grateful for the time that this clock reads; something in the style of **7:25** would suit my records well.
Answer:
**1:39**
